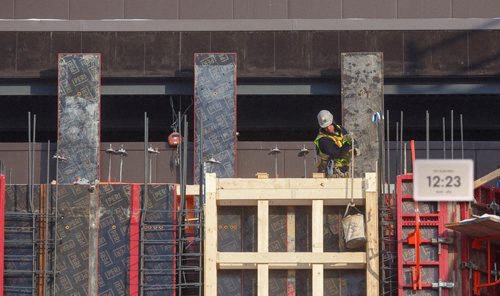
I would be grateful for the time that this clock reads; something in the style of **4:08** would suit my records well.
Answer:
**12:23**
